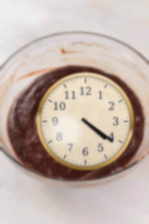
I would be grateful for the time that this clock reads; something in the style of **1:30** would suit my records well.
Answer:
**4:21**
